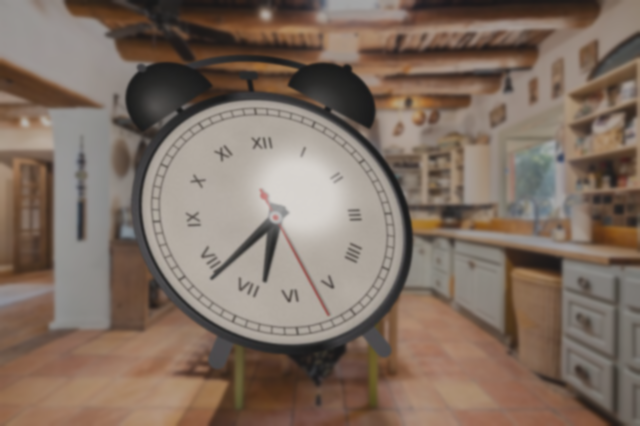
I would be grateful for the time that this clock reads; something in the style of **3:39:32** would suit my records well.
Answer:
**6:38:27**
